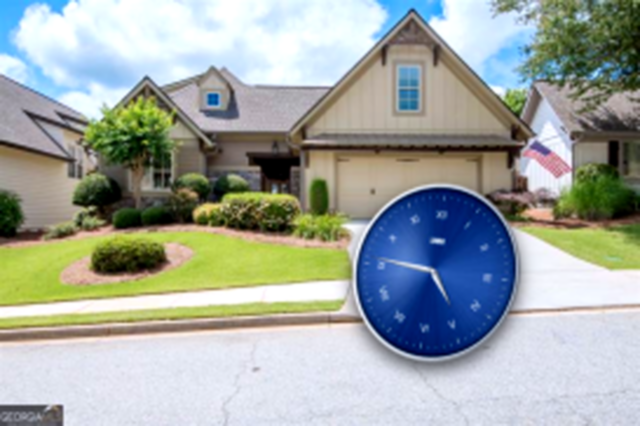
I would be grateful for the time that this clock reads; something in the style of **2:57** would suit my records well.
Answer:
**4:46**
